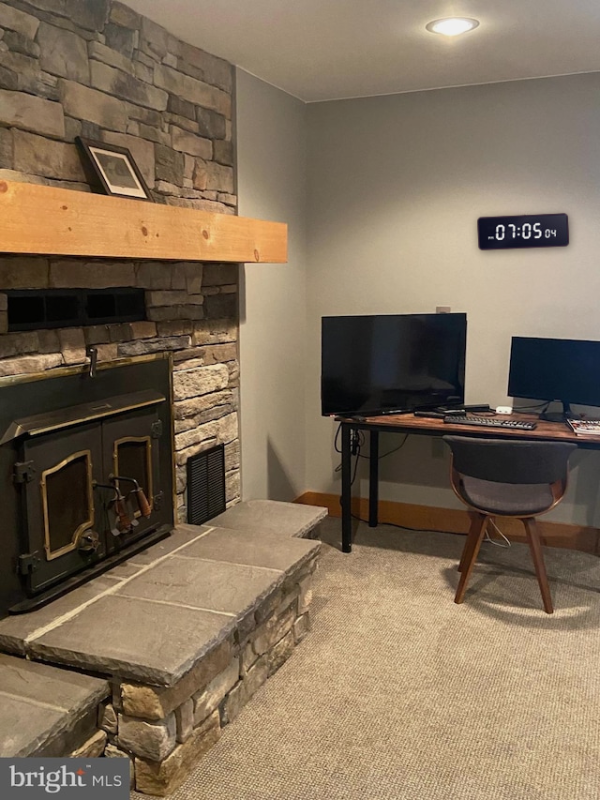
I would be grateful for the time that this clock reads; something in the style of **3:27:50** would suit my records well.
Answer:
**7:05:04**
